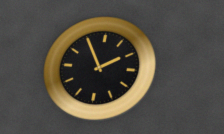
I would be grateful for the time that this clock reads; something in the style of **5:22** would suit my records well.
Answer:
**1:55**
